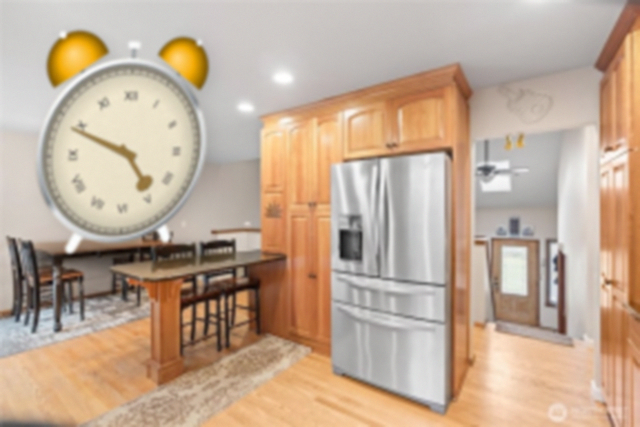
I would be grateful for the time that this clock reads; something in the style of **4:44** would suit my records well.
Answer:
**4:49**
